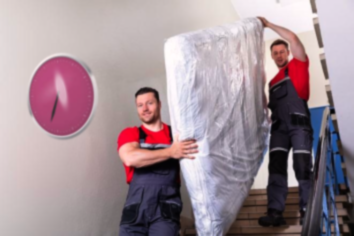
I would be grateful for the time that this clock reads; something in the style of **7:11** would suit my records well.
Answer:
**6:33**
